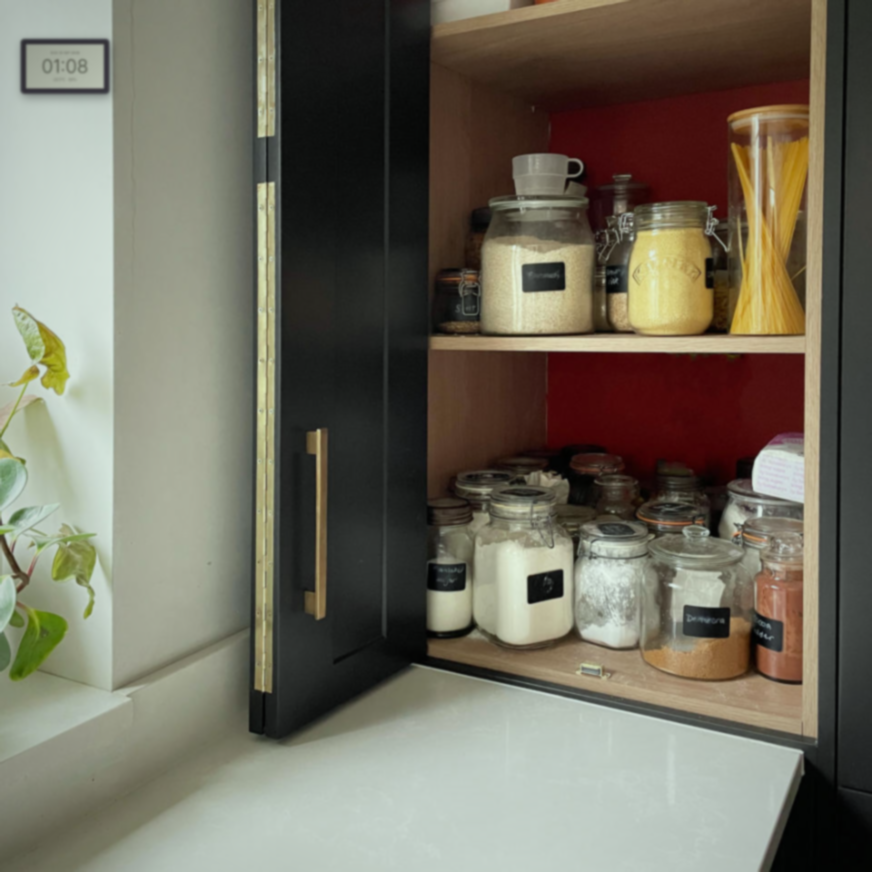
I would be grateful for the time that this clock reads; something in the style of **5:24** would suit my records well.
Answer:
**1:08**
